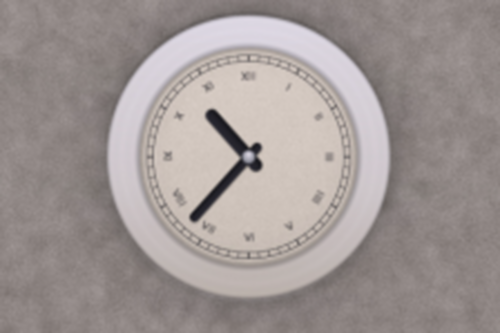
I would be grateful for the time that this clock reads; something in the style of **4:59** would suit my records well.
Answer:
**10:37**
